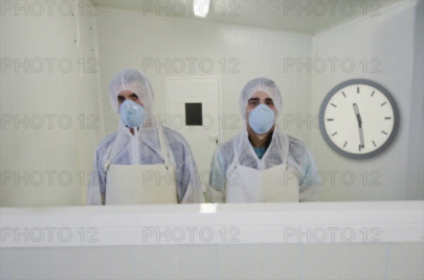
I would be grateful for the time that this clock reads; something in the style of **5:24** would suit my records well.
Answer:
**11:29**
